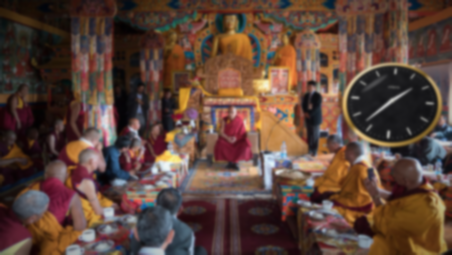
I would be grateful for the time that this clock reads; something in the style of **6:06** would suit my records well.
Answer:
**1:37**
